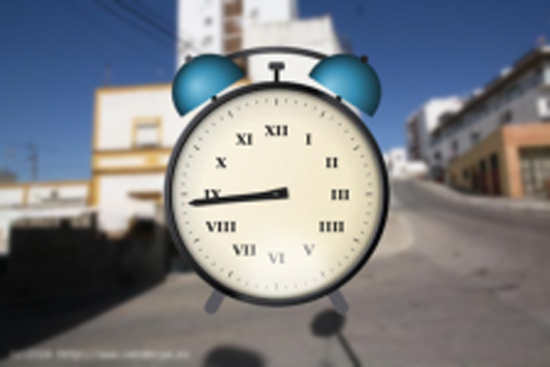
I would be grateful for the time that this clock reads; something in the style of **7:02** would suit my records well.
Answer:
**8:44**
